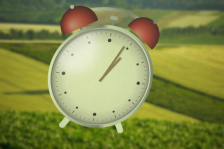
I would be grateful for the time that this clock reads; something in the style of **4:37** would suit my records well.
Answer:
**1:04**
